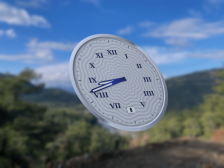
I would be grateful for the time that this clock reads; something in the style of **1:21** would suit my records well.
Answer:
**8:42**
